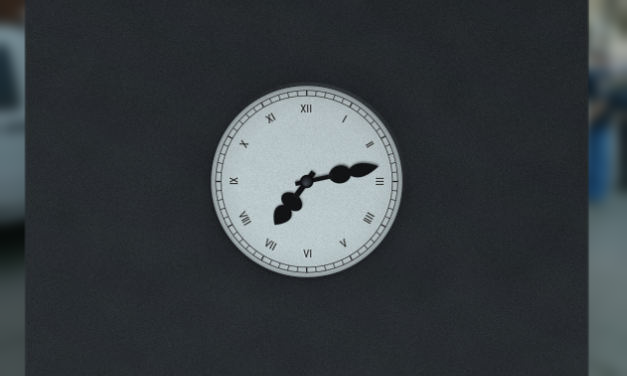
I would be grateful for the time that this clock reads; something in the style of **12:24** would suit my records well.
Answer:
**7:13**
